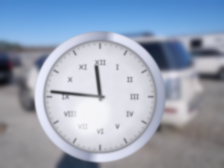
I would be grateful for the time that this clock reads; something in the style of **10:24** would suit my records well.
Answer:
**11:46**
